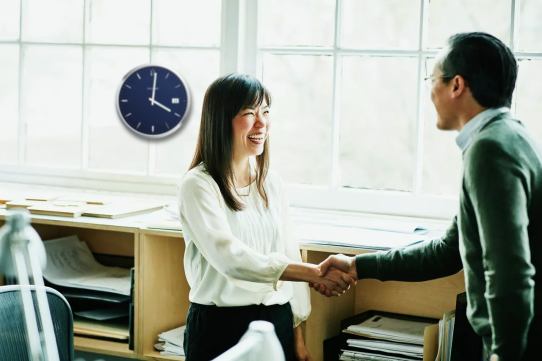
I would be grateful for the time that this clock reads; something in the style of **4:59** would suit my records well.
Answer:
**4:01**
